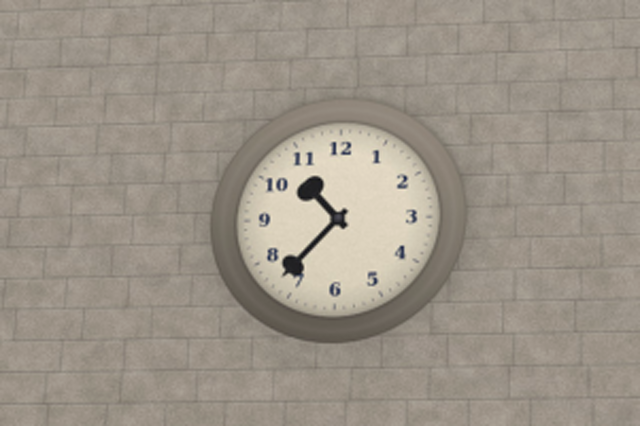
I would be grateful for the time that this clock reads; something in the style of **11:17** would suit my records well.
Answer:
**10:37**
